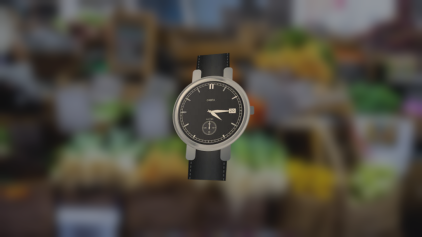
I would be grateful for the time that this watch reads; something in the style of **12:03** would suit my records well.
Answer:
**4:15**
